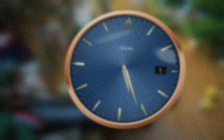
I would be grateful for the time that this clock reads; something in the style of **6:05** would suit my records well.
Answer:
**5:26**
